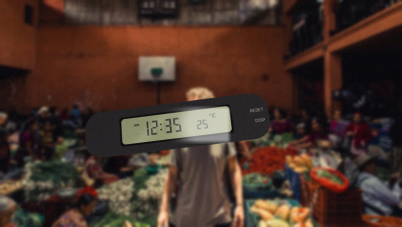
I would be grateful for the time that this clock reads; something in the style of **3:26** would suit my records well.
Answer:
**12:35**
